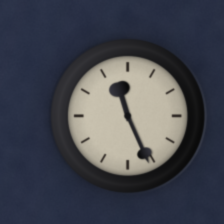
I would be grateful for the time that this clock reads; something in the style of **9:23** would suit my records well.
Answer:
**11:26**
